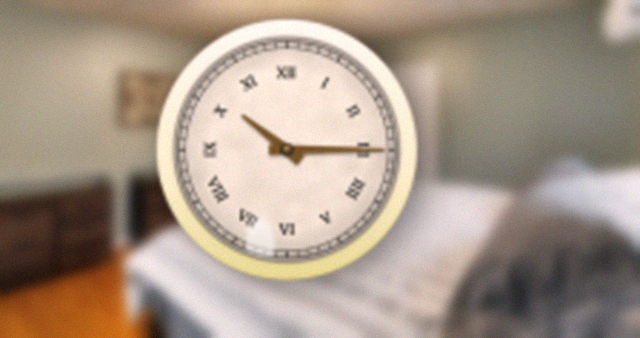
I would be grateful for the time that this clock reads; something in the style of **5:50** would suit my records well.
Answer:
**10:15**
